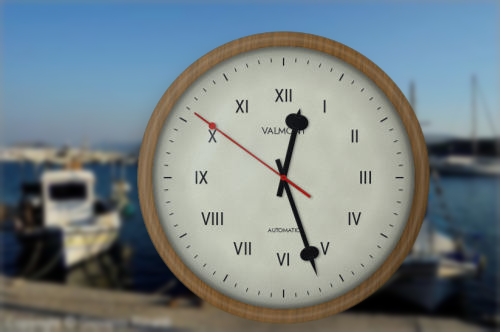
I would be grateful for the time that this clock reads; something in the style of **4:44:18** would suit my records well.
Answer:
**12:26:51**
